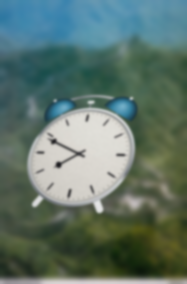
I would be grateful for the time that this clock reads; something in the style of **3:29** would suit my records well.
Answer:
**7:49**
